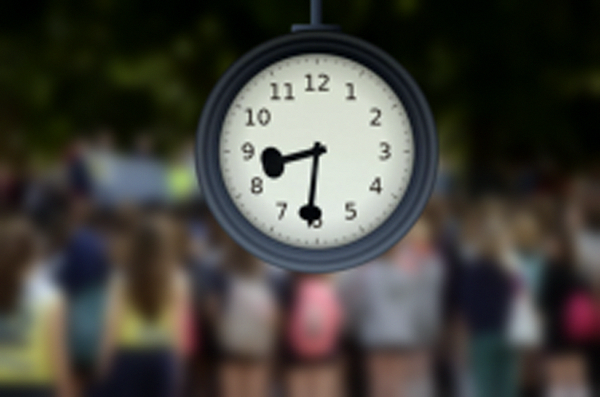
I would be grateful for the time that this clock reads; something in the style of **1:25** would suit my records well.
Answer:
**8:31**
